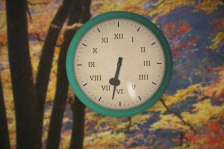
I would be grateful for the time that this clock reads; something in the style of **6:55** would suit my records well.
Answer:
**6:32**
